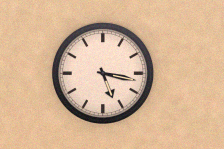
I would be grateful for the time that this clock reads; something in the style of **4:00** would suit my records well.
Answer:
**5:17**
